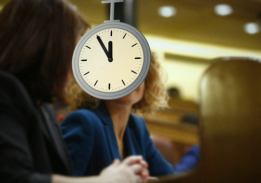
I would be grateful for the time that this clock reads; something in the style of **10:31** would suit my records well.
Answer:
**11:55**
